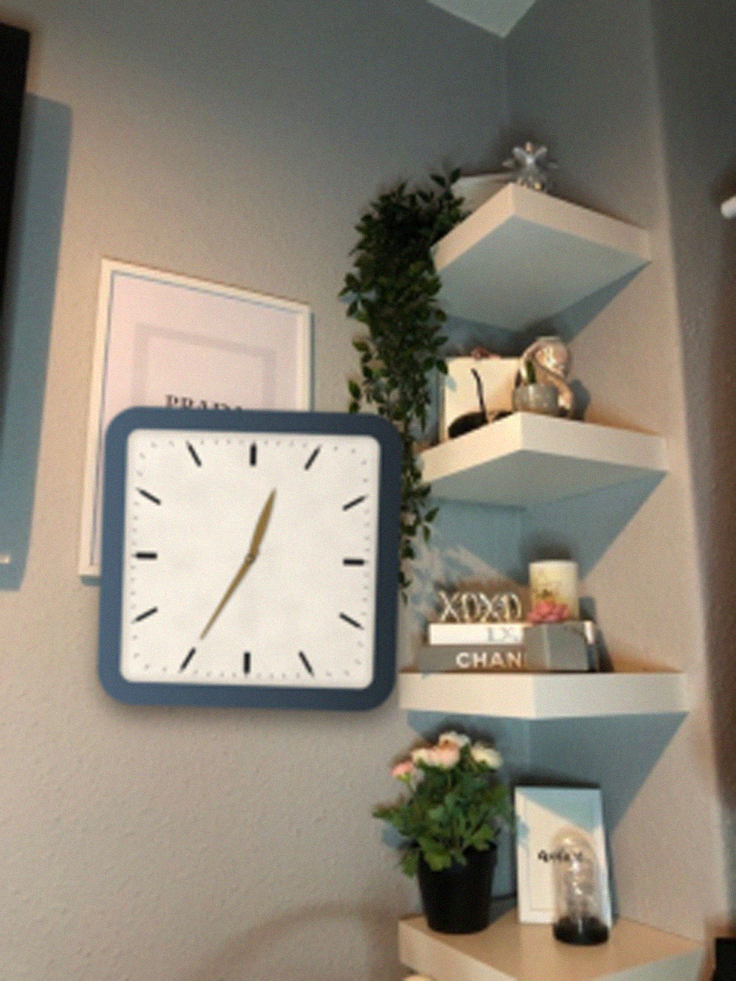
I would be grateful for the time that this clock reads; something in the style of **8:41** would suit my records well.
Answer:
**12:35**
